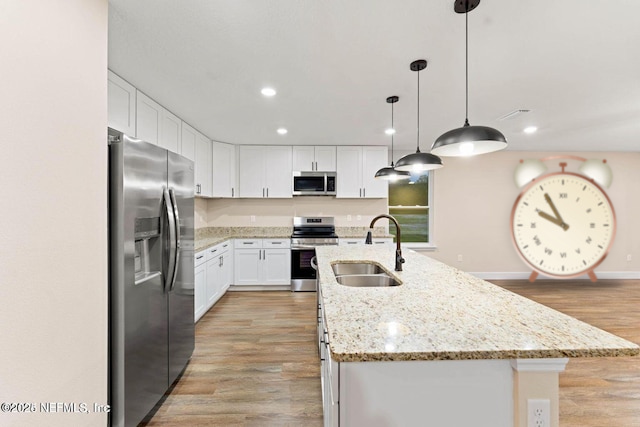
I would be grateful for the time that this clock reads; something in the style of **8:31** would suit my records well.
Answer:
**9:55**
